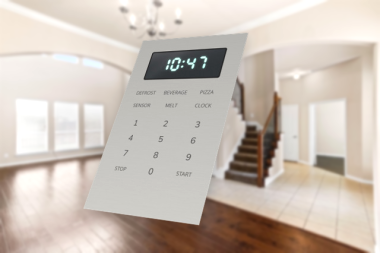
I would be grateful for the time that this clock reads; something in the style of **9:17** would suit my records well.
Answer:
**10:47**
